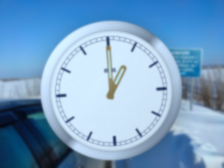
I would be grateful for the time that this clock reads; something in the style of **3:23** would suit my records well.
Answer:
**1:00**
